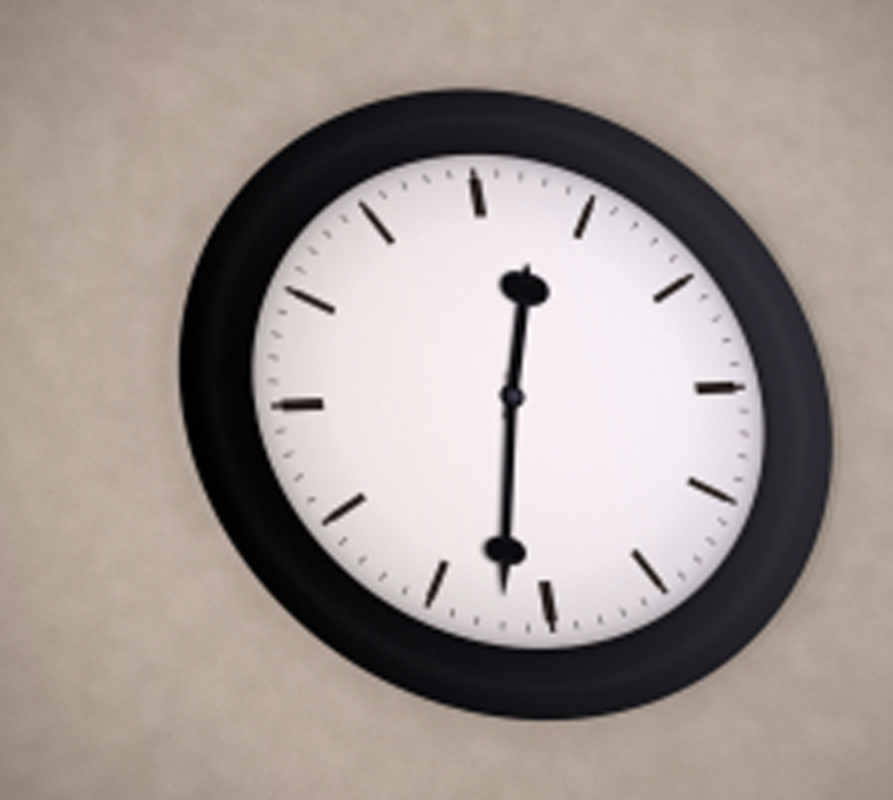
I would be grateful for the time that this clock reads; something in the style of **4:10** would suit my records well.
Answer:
**12:32**
